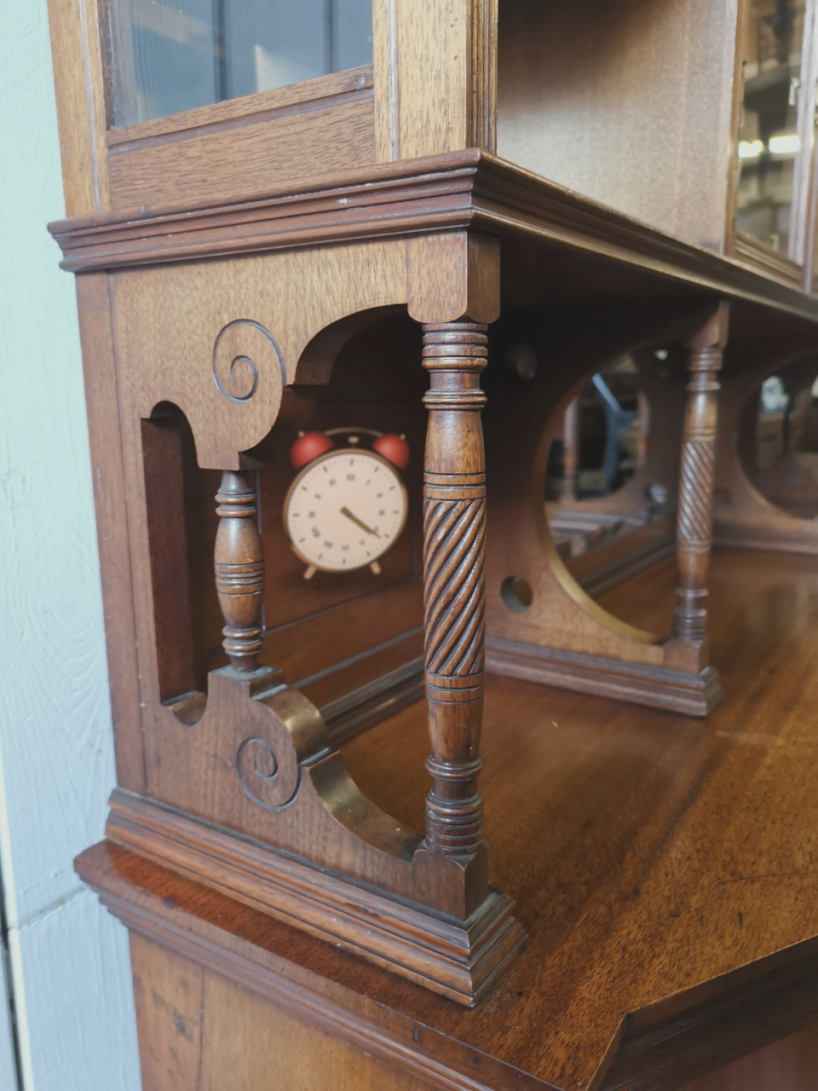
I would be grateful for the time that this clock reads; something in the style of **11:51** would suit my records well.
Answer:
**4:21**
